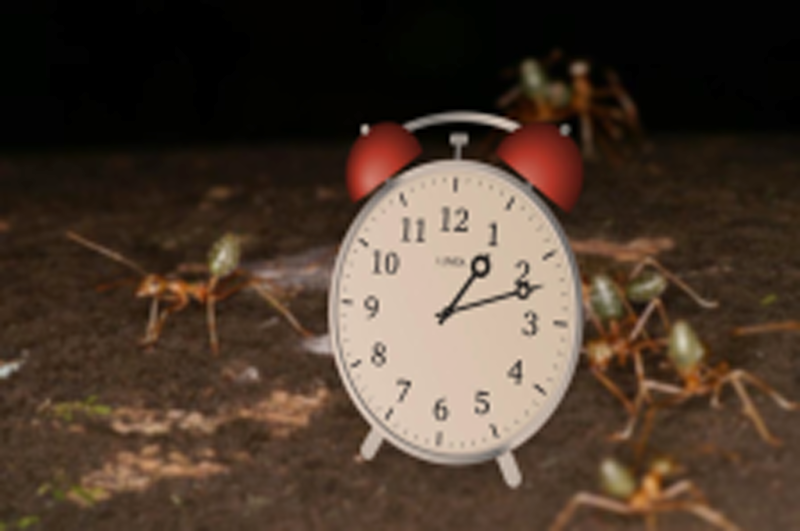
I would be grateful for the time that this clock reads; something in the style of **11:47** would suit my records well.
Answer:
**1:12**
